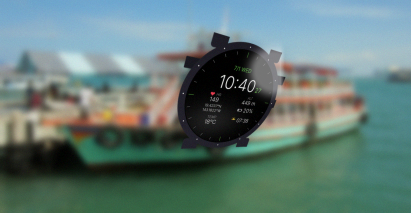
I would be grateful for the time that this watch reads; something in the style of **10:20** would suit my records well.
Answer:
**10:40**
